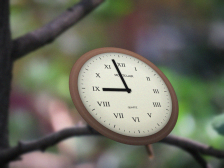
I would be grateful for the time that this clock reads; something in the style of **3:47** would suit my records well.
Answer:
**8:58**
